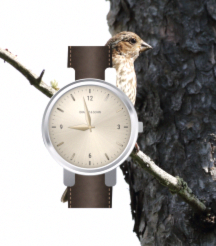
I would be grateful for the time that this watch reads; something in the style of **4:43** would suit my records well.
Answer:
**8:58**
